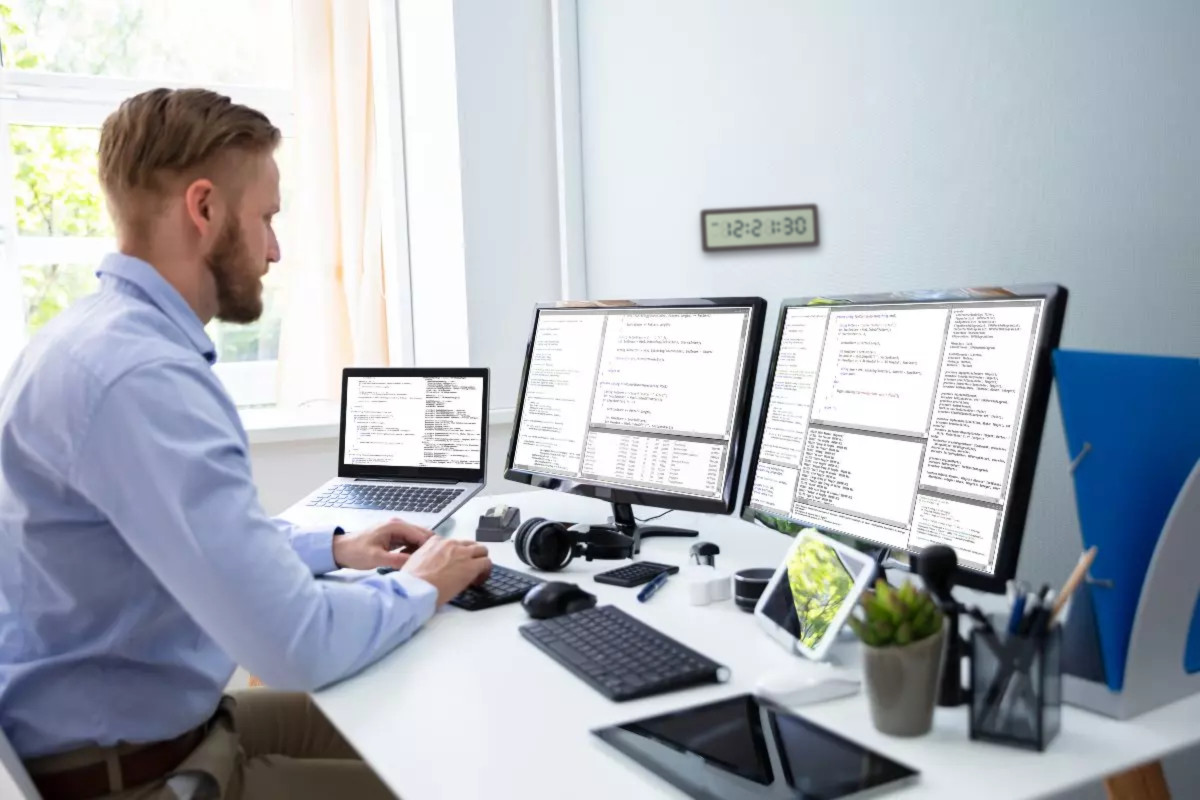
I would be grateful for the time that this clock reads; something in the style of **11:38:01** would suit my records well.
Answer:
**12:21:30**
